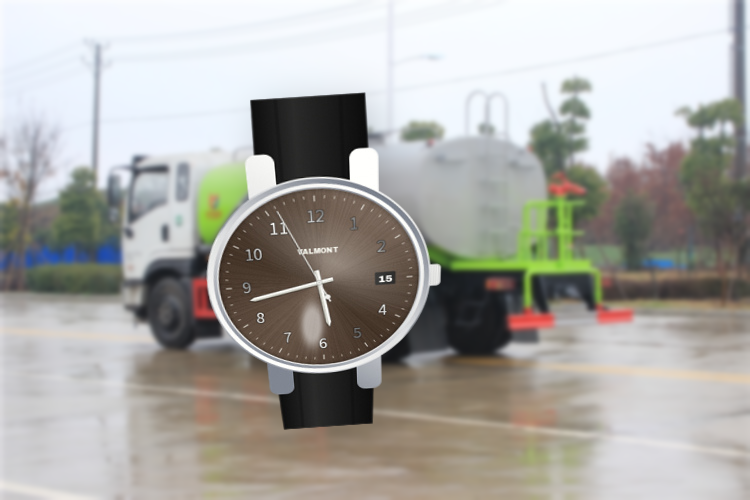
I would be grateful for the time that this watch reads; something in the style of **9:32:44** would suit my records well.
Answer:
**5:42:56**
